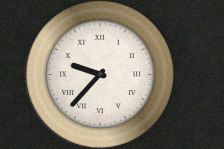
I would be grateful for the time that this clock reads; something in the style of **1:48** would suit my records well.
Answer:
**9:37**
